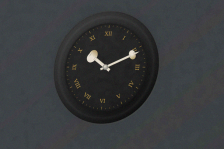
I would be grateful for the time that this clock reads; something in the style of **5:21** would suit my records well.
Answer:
**10:11**
